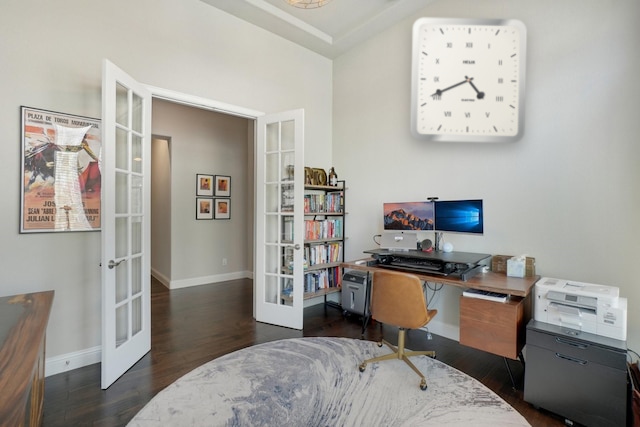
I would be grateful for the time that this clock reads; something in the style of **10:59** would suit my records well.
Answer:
**4:41**
